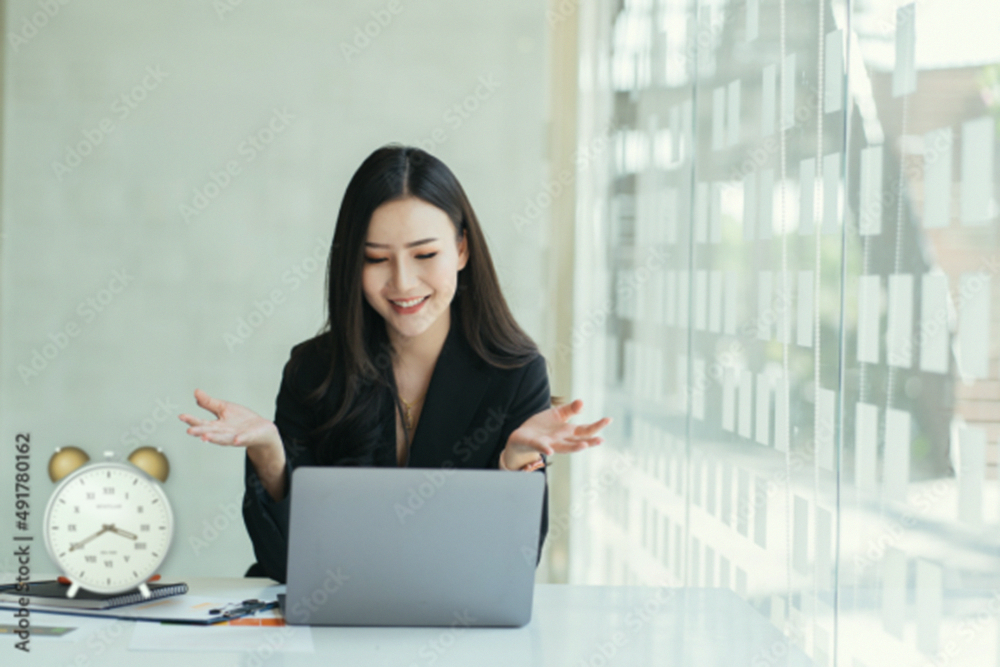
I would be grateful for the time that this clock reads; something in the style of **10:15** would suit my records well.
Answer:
**3:40**
